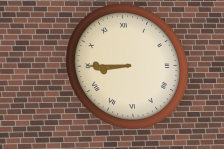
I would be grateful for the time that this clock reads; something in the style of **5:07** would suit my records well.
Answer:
**8:45**
